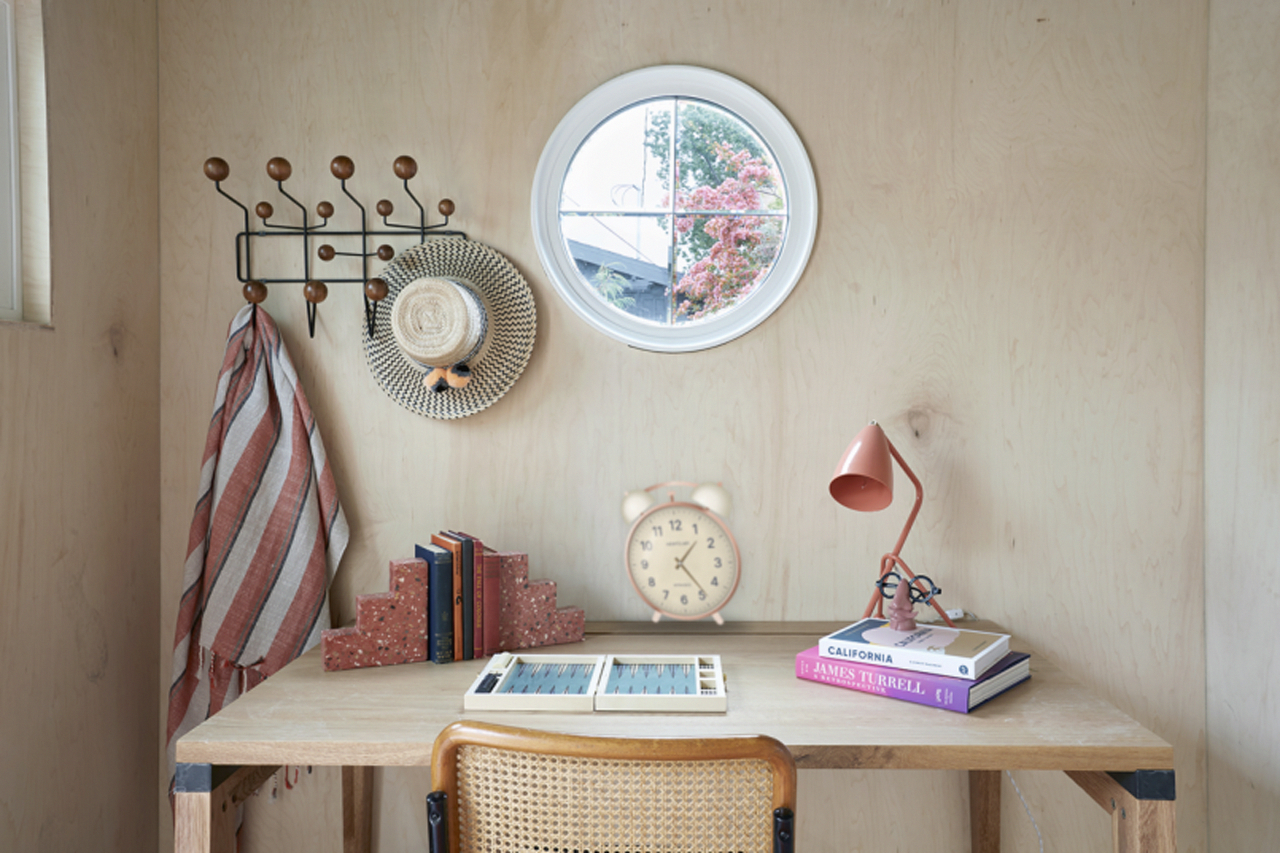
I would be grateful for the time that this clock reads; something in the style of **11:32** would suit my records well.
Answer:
**1:24**
